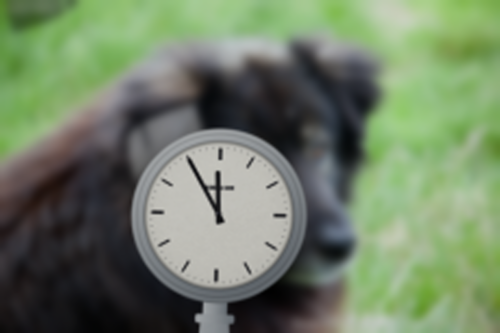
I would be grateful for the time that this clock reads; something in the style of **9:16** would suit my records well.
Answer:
**11:55**
